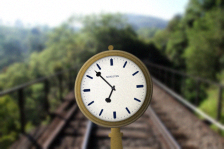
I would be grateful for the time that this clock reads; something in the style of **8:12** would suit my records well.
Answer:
**6:53**
